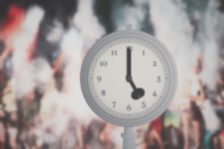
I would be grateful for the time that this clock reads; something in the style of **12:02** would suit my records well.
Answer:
**5:00**
